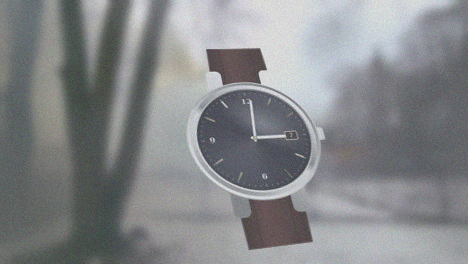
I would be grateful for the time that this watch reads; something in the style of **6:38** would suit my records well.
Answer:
**3:01**
